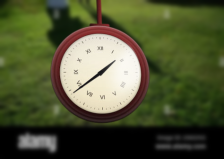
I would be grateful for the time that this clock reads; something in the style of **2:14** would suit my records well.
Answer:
**1:39**
